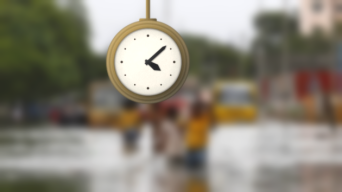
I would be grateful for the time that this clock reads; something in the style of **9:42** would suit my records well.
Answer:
**4:08**
